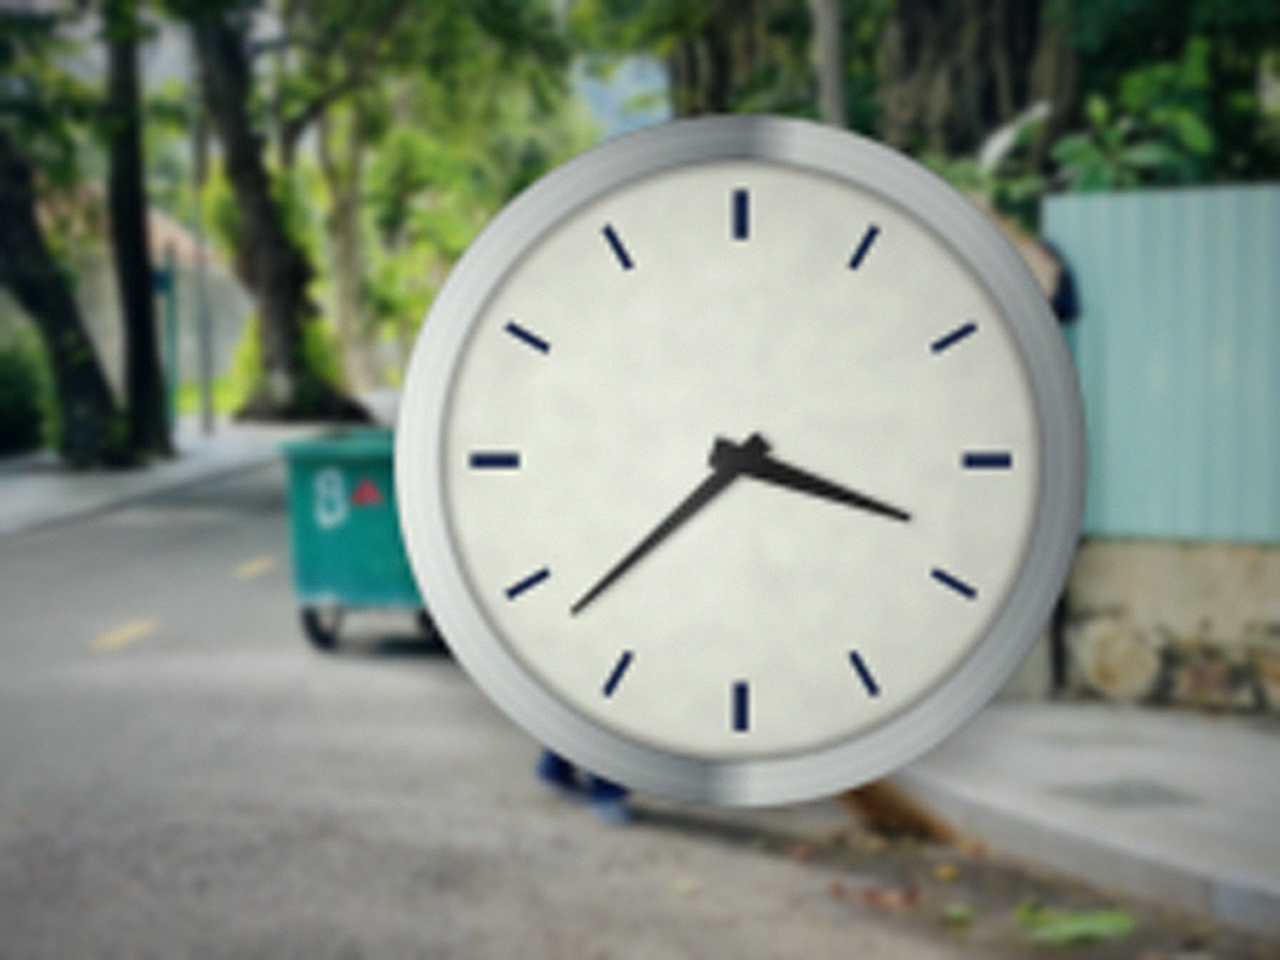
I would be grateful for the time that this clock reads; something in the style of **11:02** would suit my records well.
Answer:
**3:38**
